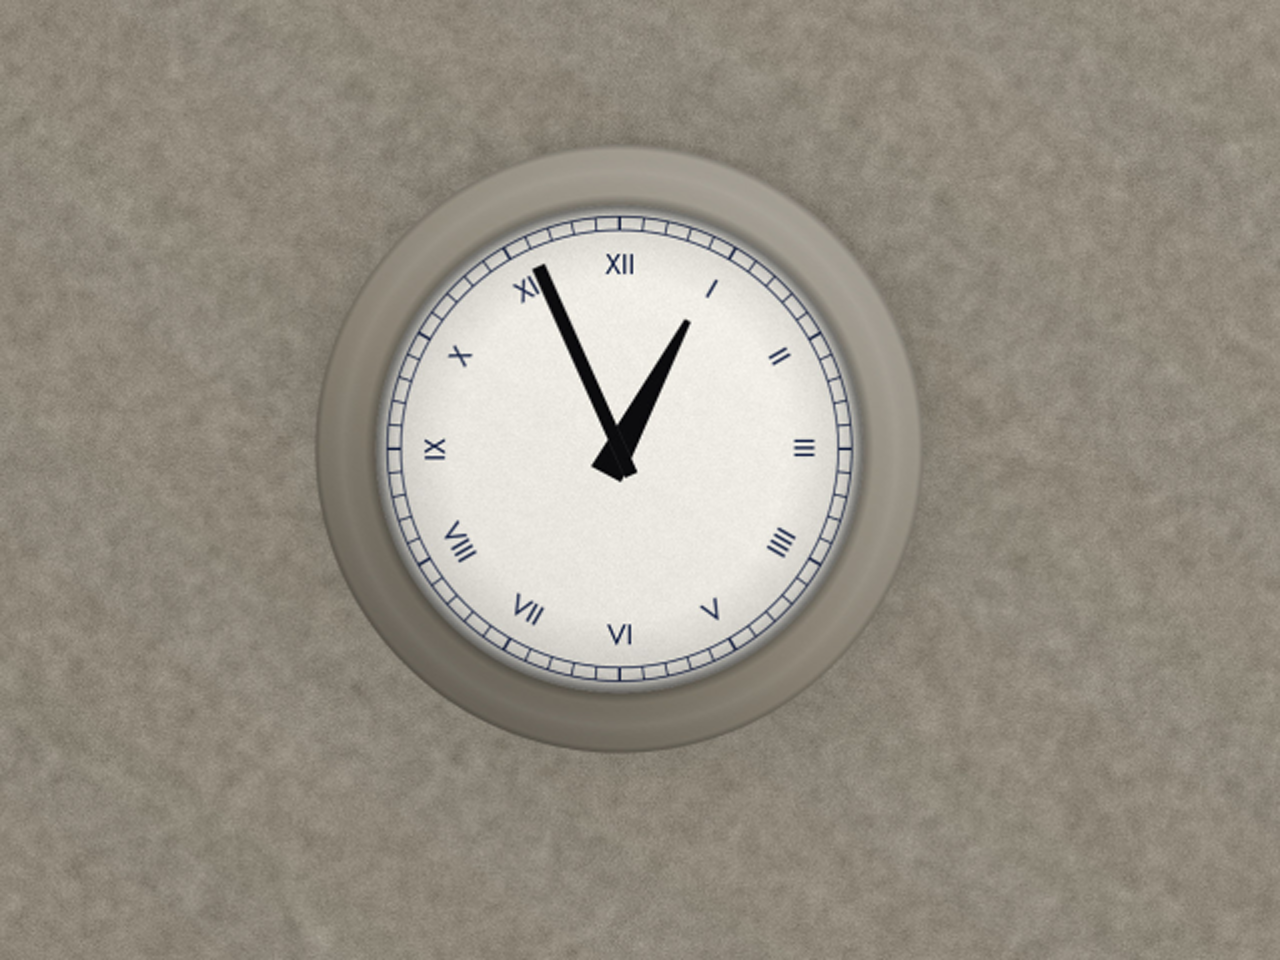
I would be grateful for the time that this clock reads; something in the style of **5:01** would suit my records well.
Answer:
**12:56**
